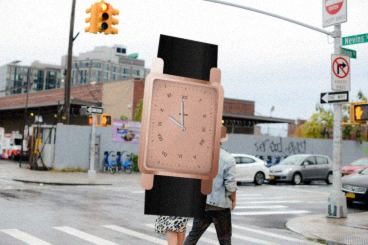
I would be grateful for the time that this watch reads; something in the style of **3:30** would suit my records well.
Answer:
**9:59**
